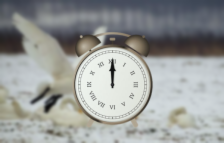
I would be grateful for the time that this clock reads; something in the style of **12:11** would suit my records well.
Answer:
**12:00**
